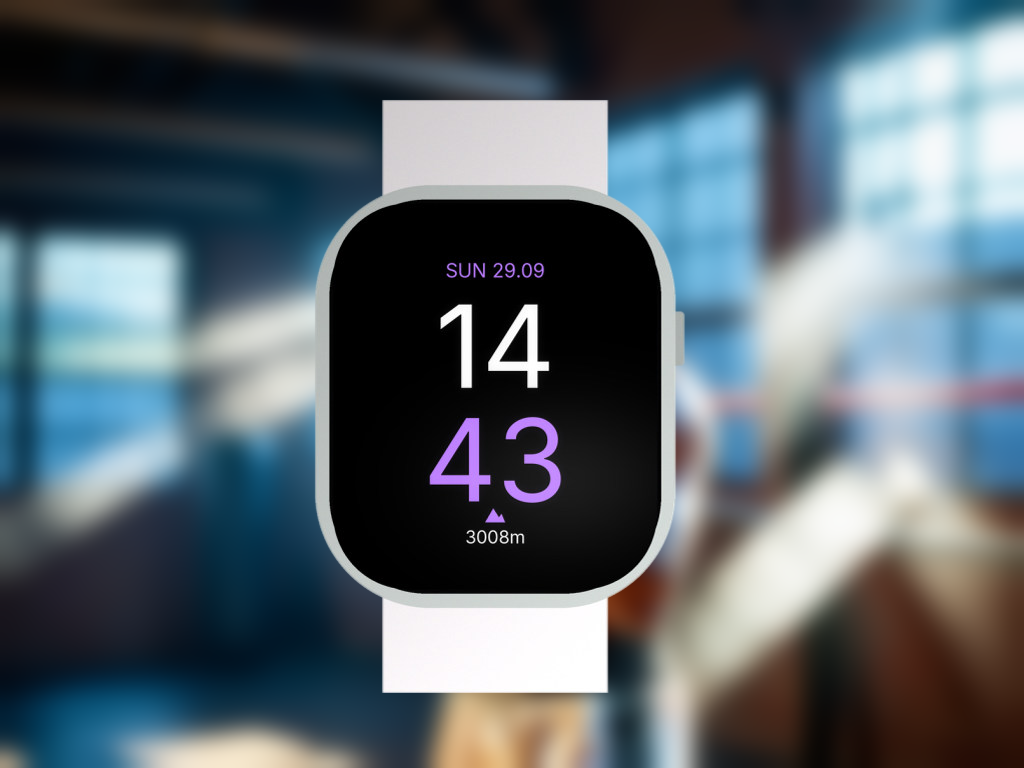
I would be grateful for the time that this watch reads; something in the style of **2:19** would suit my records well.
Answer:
**14:43**
